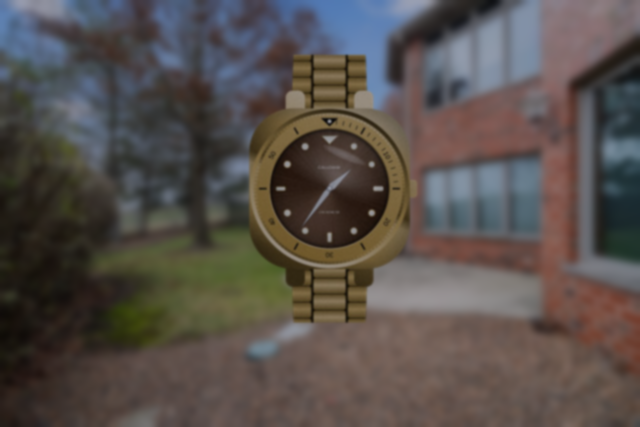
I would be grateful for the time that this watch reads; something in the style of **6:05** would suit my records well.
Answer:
**1:36**
